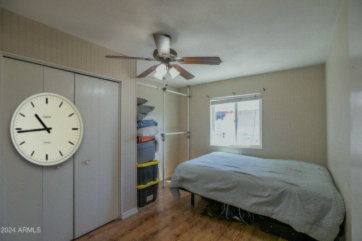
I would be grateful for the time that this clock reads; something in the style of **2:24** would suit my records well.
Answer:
**10:44**
